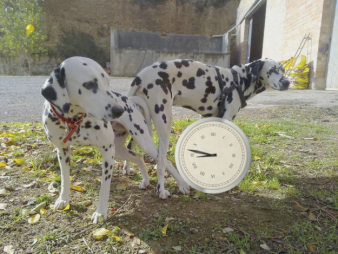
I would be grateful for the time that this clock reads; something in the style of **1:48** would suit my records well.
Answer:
**8:47**
